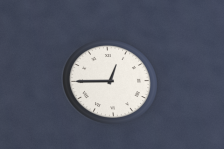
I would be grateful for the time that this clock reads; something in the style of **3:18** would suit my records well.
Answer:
**12:45**
